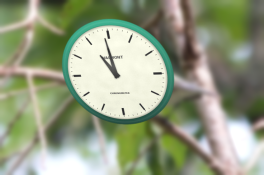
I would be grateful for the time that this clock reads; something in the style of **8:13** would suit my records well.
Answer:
**10:59**
